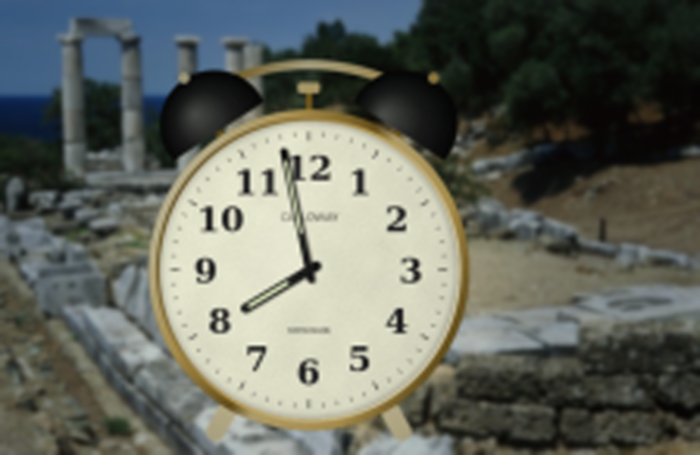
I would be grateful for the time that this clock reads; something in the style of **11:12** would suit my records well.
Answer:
**7:58**
